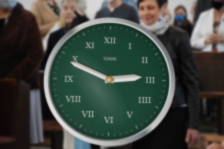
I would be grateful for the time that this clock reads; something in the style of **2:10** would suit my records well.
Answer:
**2:49**
